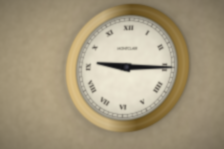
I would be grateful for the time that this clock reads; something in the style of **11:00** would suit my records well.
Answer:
**9:15**
